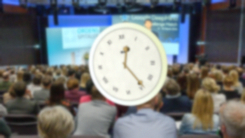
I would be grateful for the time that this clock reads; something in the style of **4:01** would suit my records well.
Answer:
**12:24**
